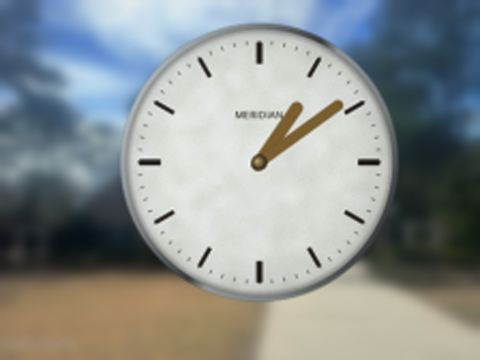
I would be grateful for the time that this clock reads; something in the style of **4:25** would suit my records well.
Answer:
**1:09**
